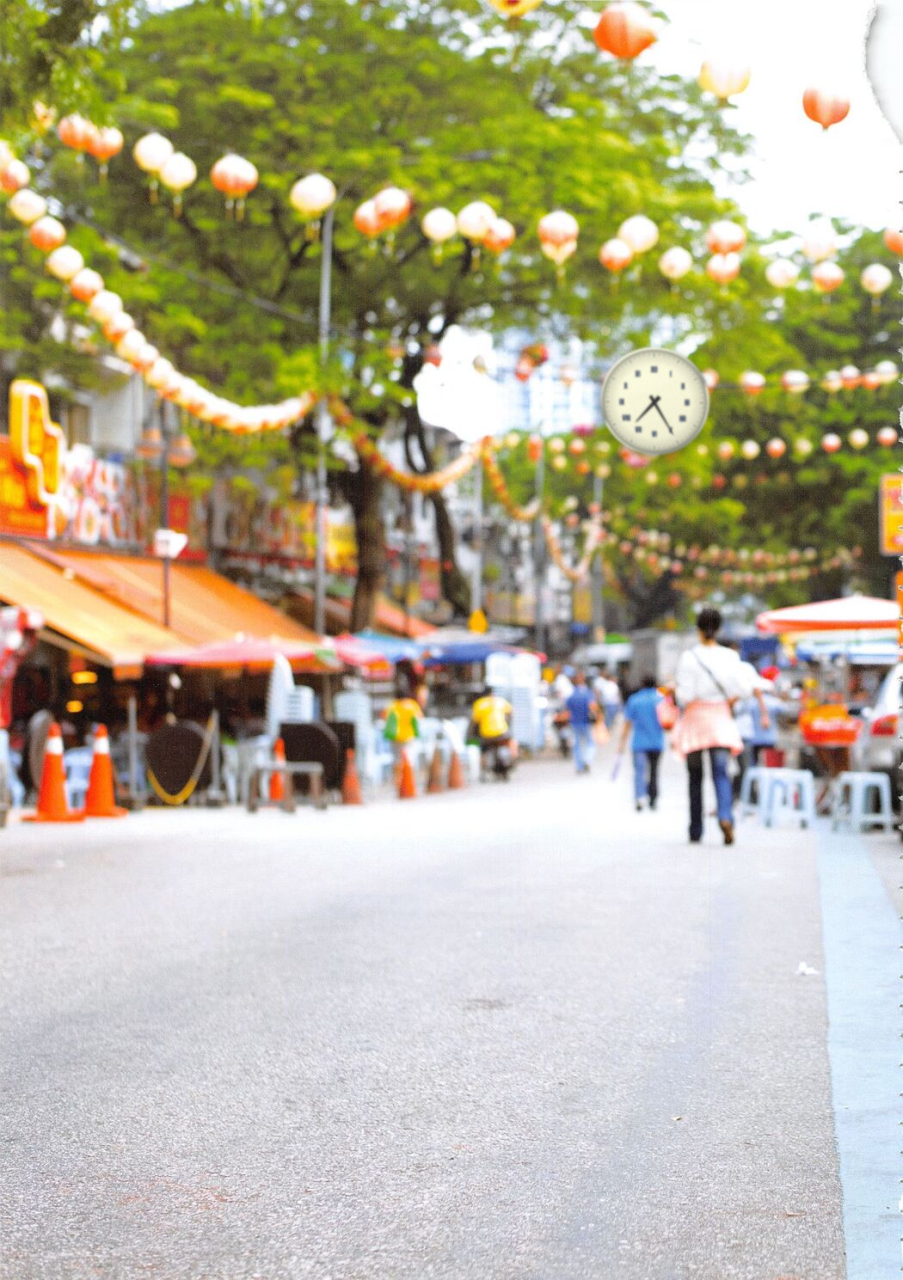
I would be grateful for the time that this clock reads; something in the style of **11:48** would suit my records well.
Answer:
**7:25**
